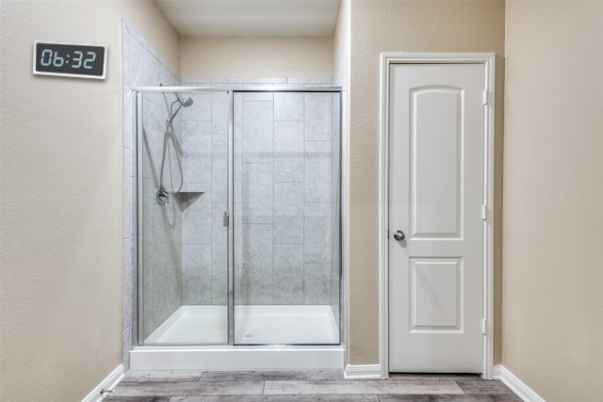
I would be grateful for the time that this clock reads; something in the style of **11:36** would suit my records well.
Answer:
**6:32**
